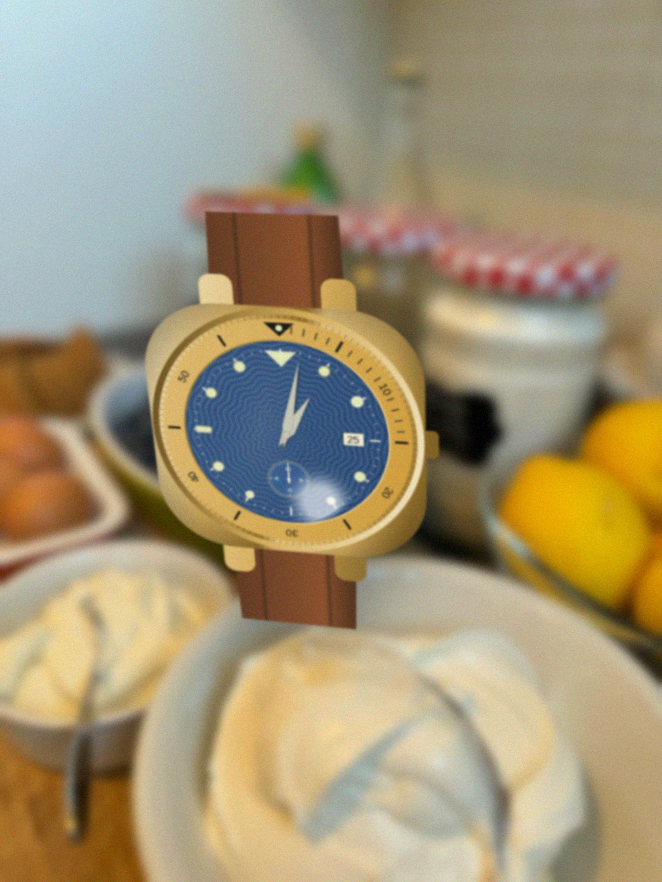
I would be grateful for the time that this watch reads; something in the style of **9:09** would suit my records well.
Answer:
**1:02**
